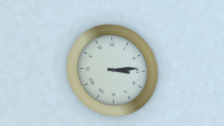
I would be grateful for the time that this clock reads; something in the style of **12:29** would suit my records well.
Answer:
**3:14**
